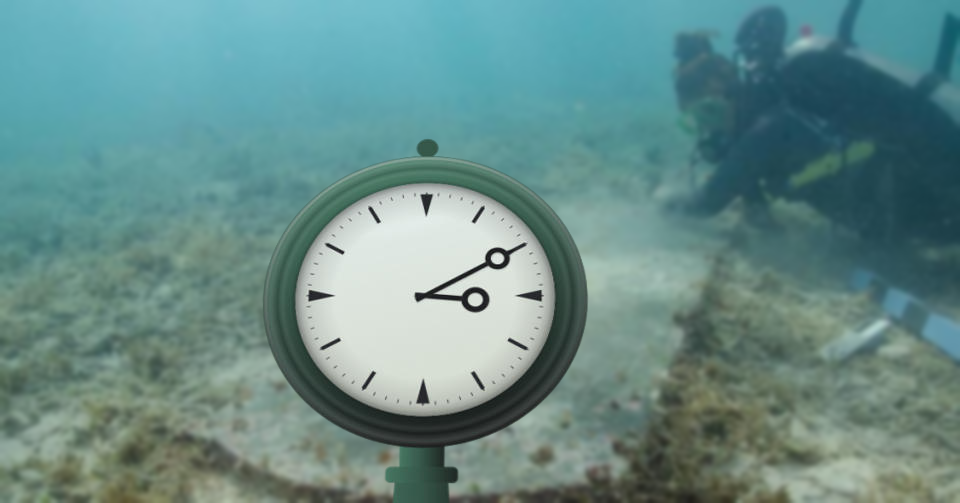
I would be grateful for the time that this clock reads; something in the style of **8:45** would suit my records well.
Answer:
**3:10**
